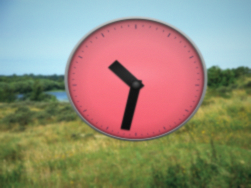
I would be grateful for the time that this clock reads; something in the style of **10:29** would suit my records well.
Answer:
**10:32**
